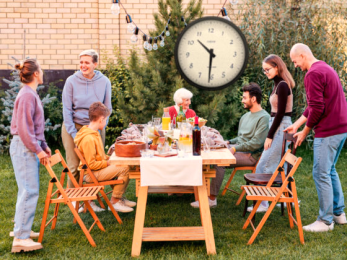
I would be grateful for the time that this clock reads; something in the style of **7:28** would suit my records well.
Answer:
**10:31**
